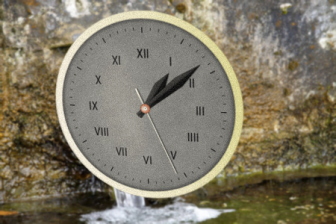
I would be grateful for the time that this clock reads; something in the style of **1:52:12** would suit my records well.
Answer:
**1:08:26**
